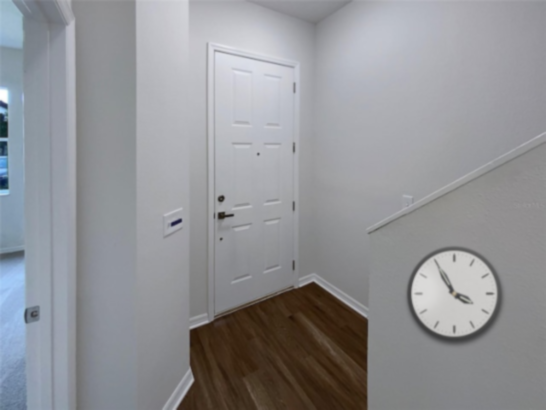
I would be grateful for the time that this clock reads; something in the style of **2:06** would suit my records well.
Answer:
**3:55**
